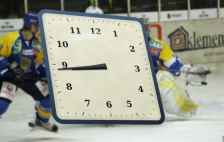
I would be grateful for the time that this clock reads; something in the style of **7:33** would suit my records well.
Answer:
**8:44**
